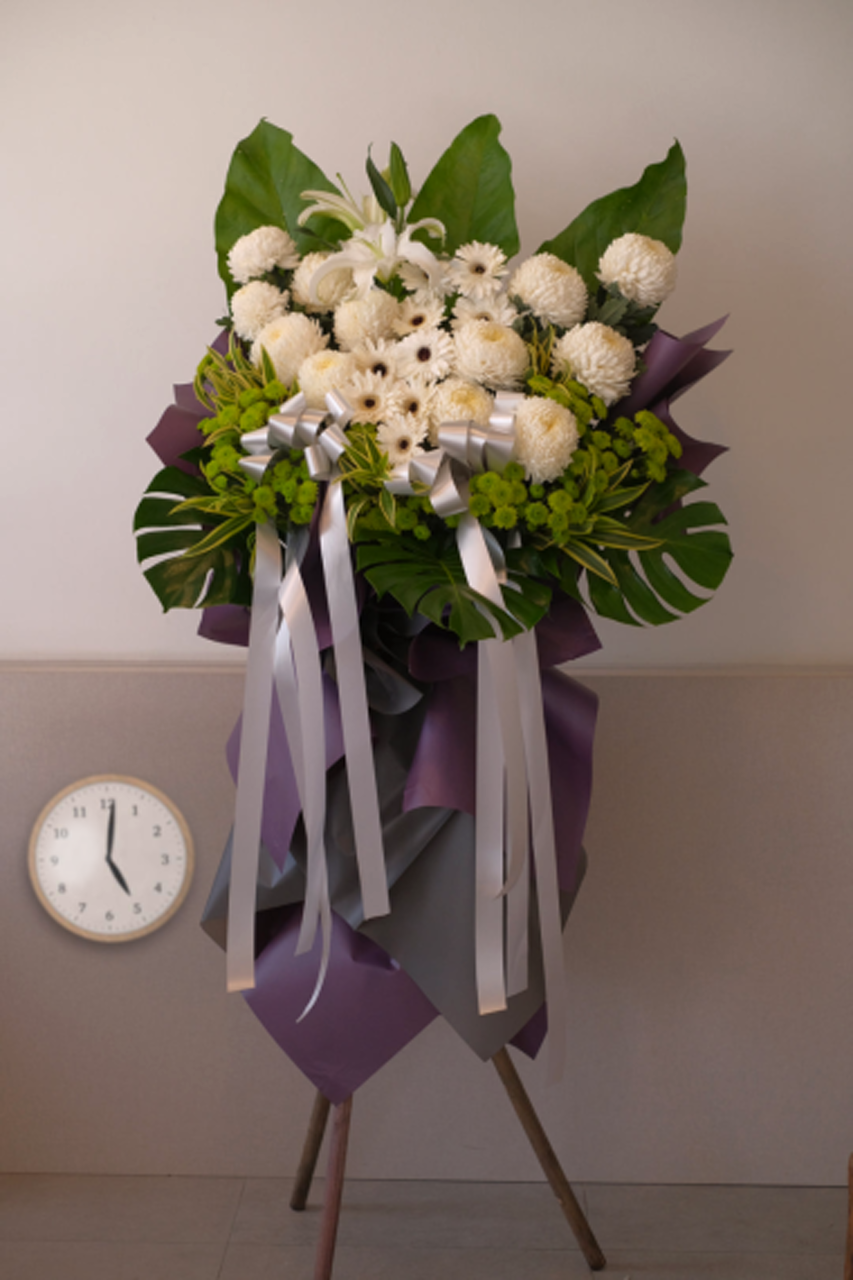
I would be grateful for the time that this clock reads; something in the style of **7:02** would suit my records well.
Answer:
**5:01**
